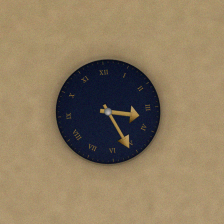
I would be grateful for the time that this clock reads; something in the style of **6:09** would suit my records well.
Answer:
**3:26**
